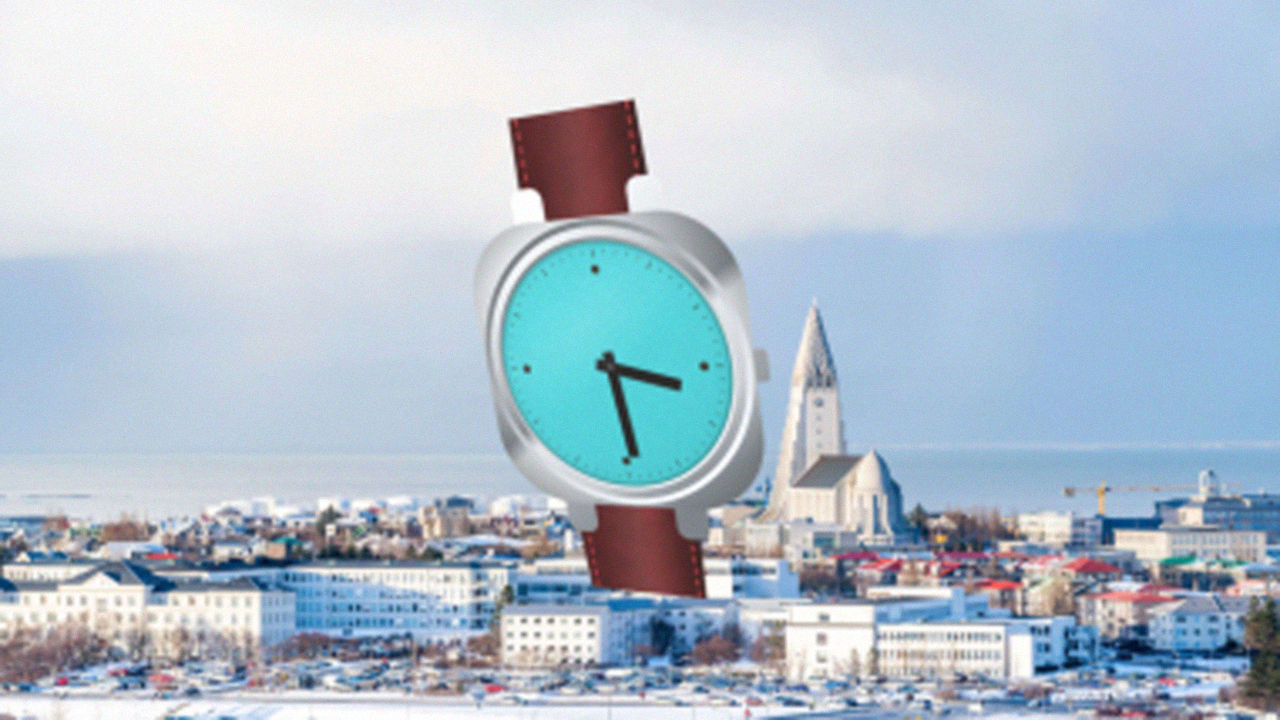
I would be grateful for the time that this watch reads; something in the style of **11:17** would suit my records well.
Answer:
**3:29**
